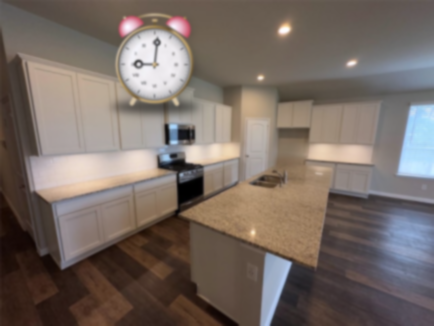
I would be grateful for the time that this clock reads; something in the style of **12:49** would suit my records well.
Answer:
**9:01**
